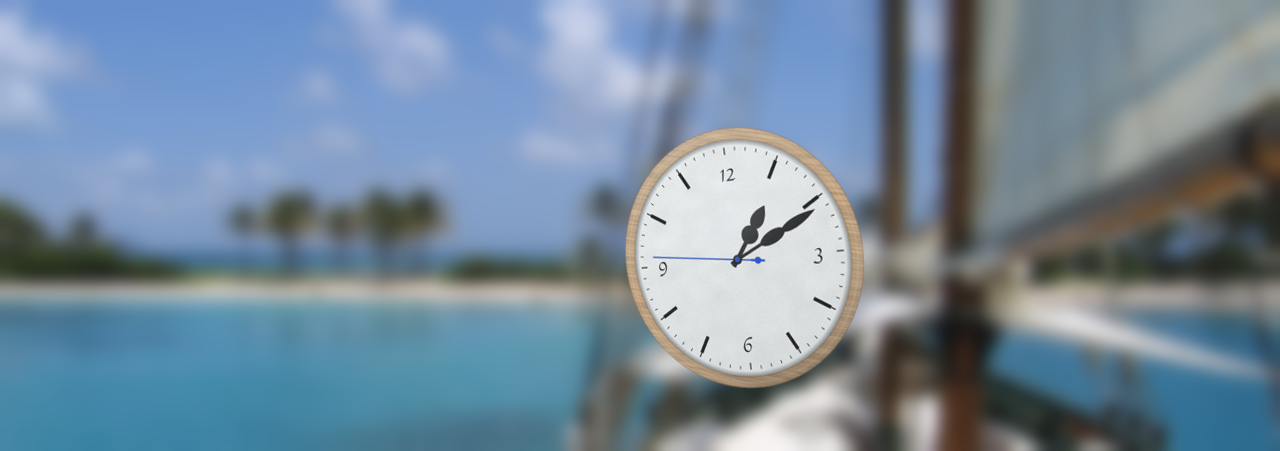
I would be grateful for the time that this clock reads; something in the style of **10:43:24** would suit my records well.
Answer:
**1:10:46**
